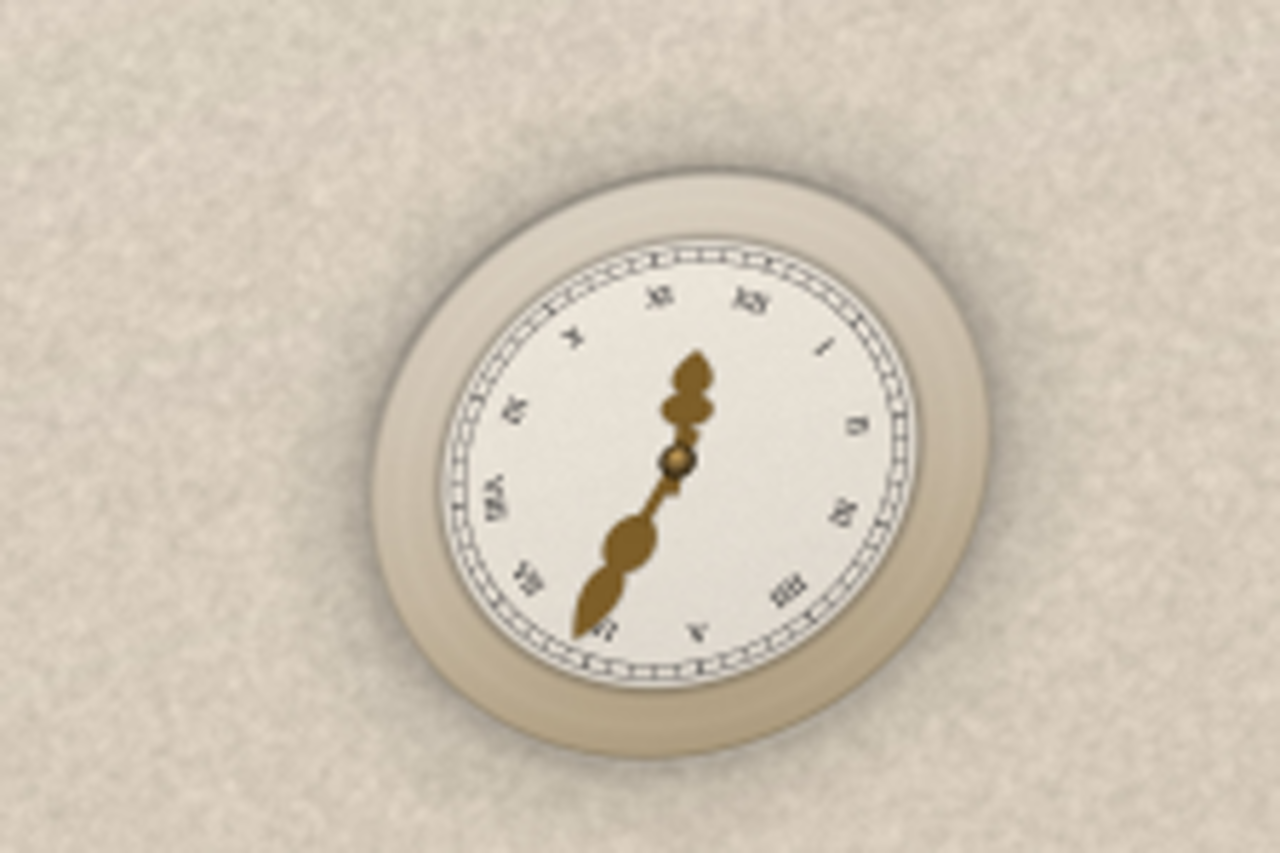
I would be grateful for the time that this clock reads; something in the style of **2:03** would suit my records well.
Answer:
**11:31**
